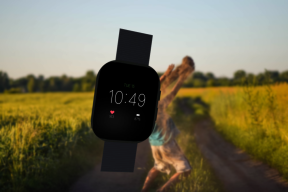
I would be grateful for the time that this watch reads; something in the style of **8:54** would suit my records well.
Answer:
**10:49**
